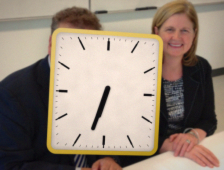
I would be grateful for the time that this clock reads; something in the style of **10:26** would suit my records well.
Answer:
**6:33**
